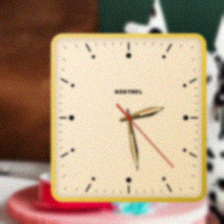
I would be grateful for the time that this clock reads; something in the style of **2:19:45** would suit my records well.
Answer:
**2:28:23**
